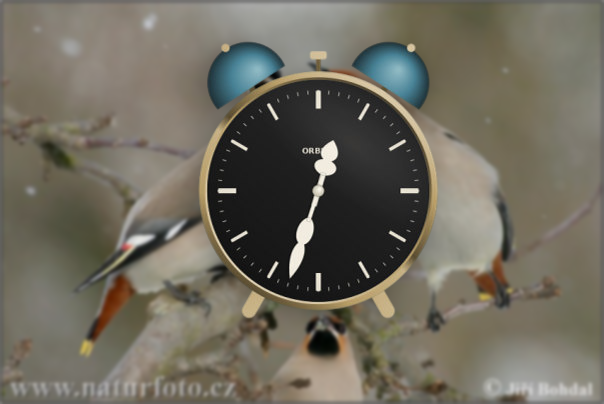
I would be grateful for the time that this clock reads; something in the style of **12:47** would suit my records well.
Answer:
**12:33**
